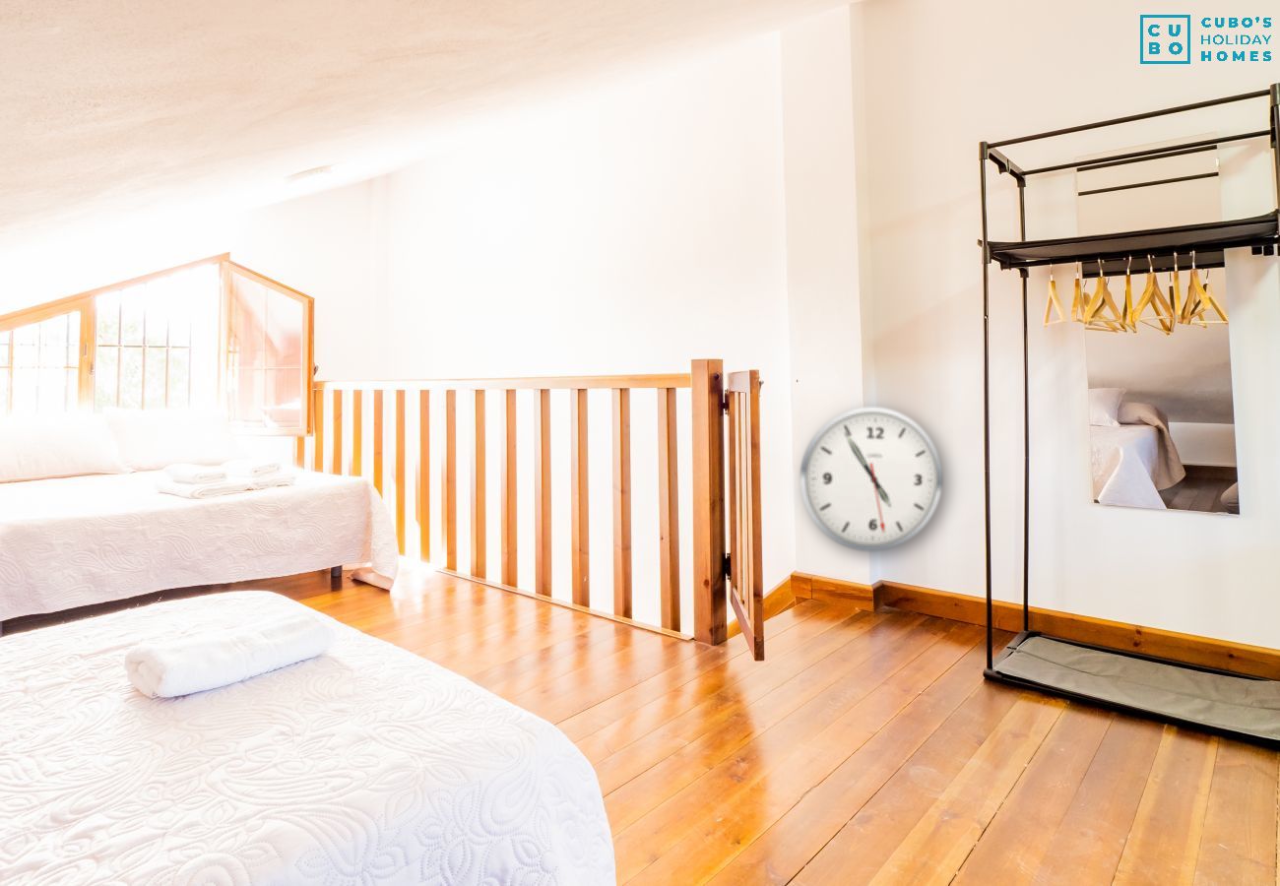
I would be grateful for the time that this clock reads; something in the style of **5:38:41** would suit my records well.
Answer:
**4:54:28**
